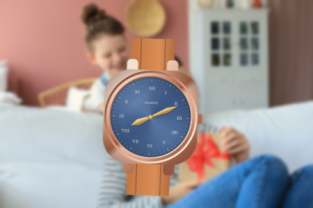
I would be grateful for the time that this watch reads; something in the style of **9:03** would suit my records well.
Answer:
**8:11**
